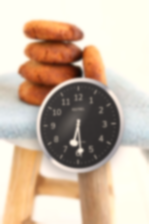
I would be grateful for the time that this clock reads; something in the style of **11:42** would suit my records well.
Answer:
**6:29**
